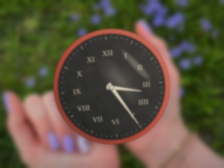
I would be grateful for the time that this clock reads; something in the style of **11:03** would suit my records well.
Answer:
**3:25**
